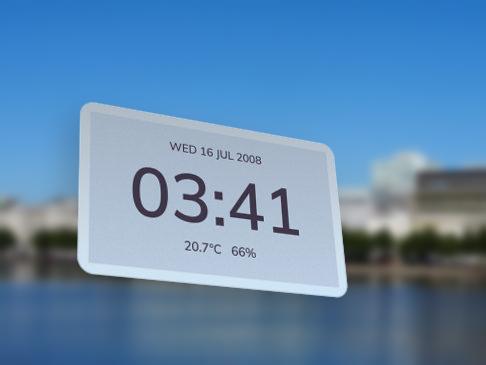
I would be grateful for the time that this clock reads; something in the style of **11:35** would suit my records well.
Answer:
**3:41**
